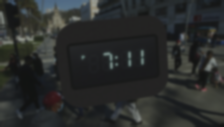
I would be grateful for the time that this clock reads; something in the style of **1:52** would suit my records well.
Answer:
**7:11**
